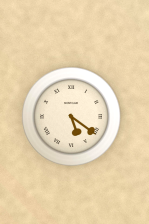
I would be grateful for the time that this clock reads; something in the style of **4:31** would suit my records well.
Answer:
**5:21**
